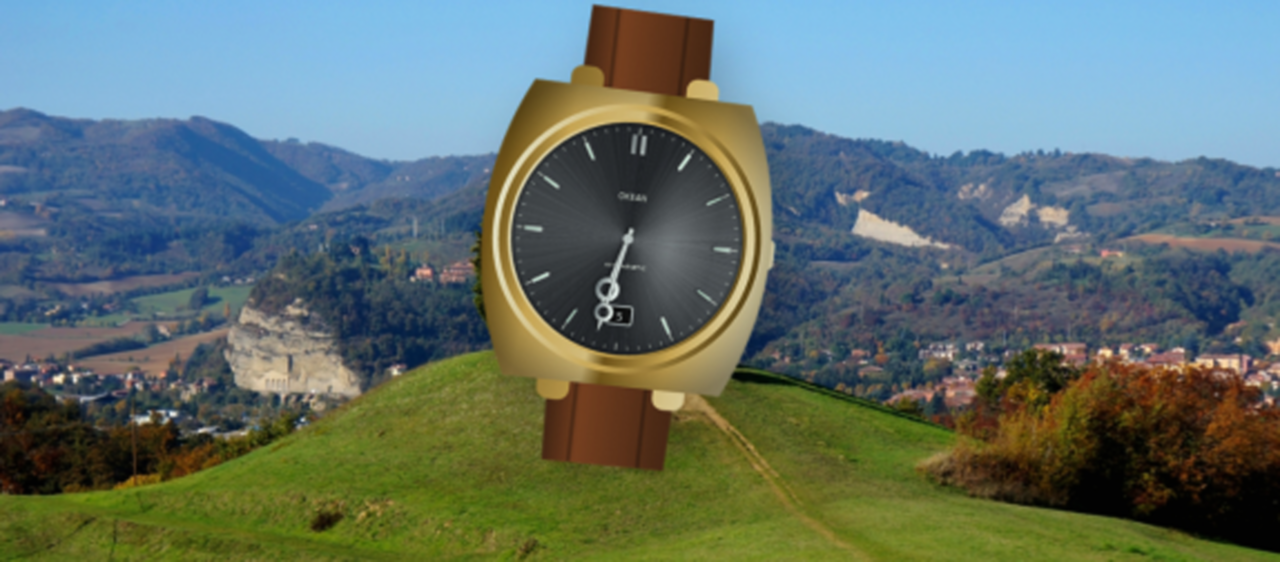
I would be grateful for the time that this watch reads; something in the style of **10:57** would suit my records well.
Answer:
**6:32**
